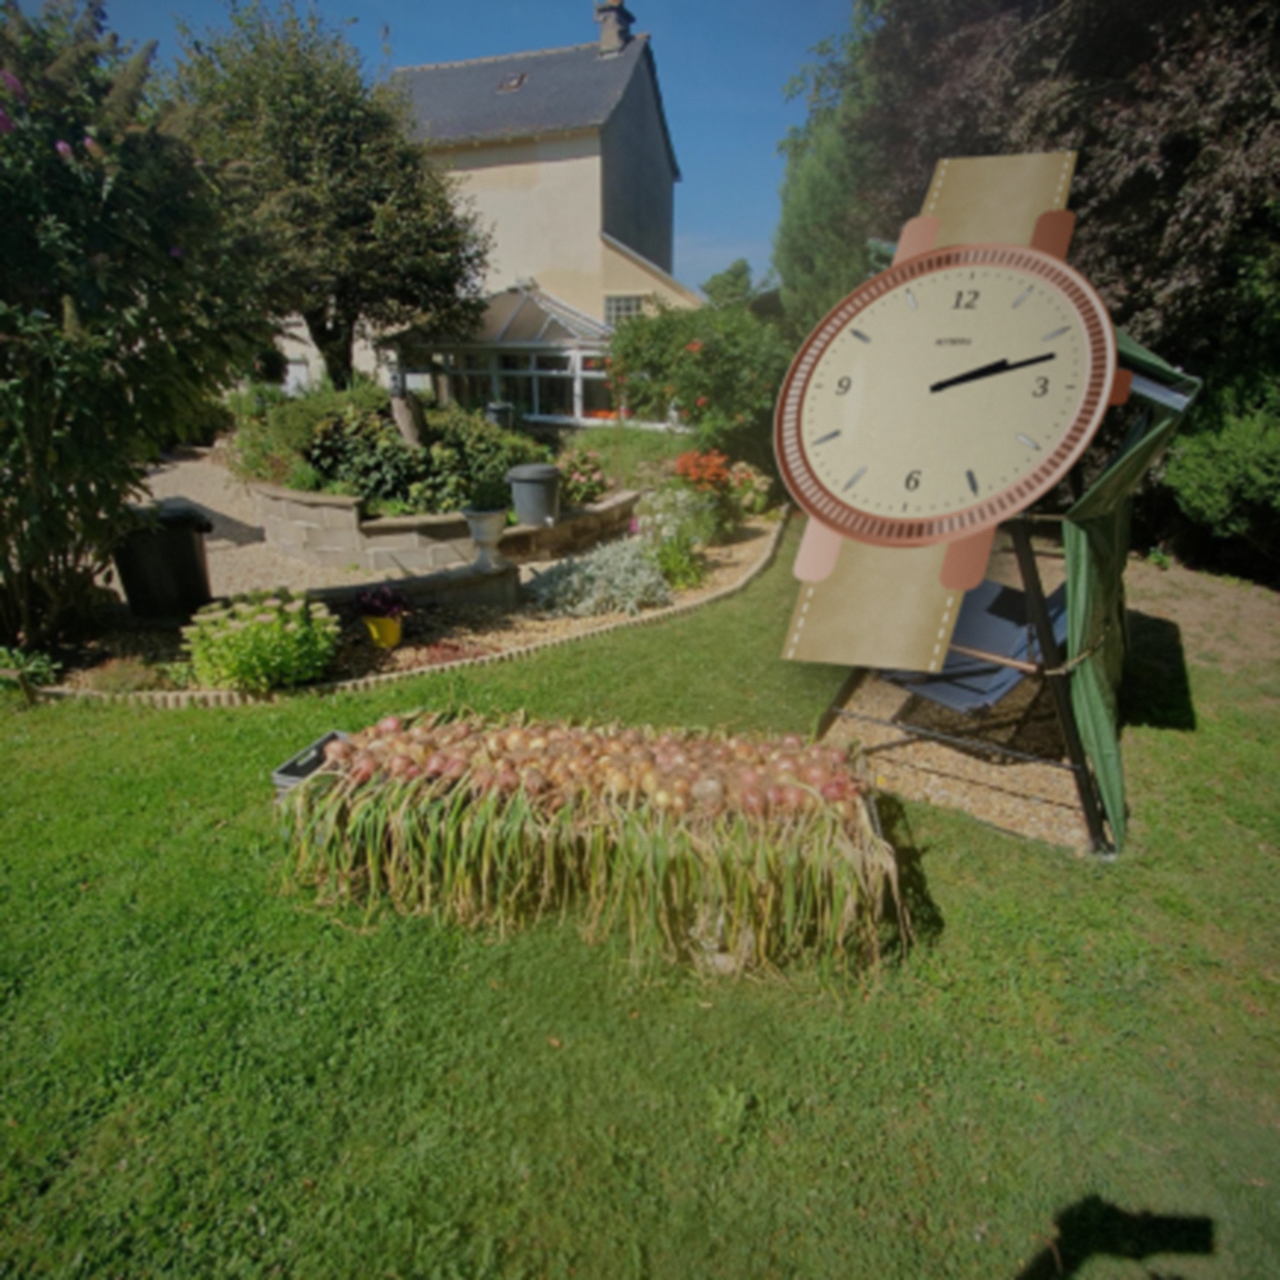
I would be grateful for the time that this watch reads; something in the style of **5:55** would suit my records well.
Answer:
**2:12**
